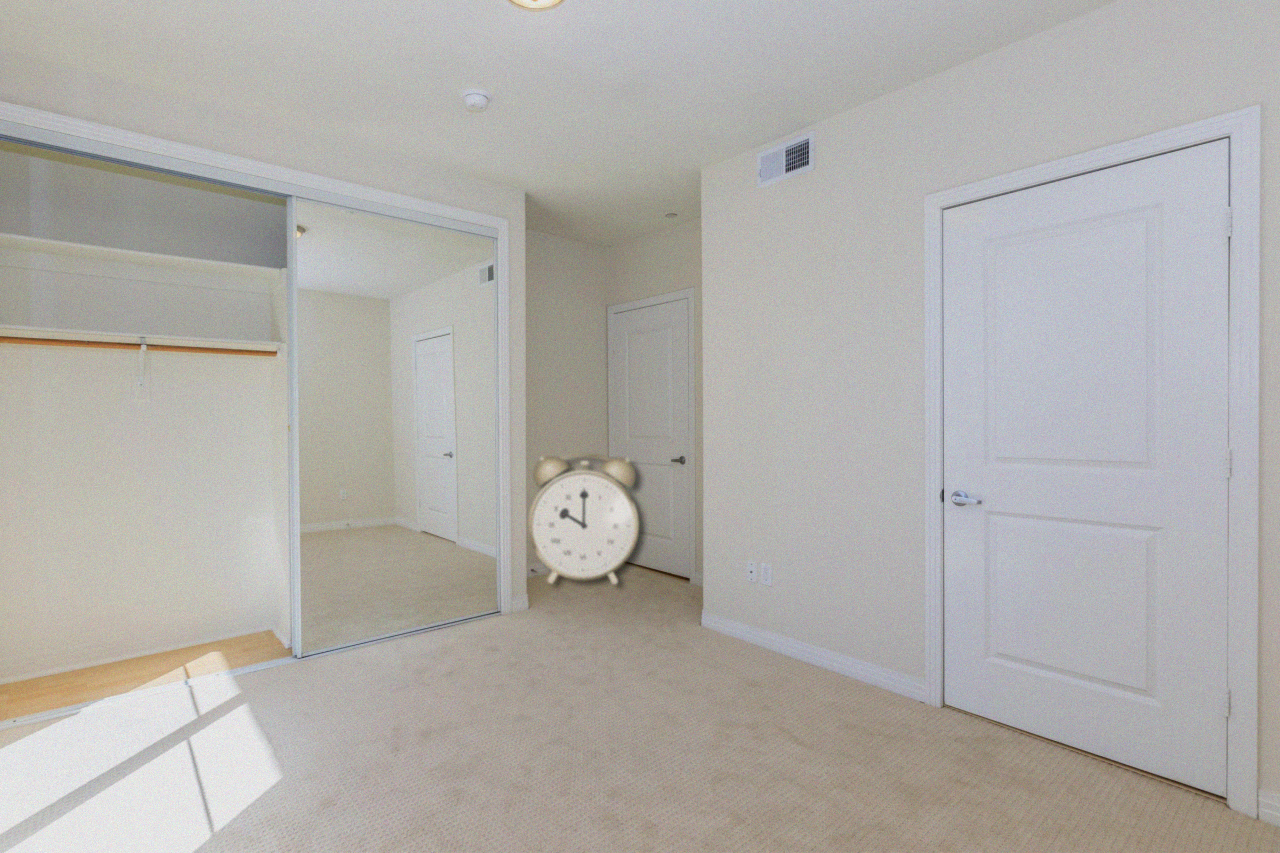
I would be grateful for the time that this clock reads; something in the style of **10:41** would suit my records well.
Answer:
**10:00**
